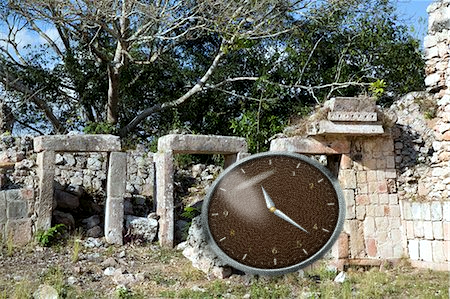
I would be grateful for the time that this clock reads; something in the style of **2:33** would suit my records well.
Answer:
**11:22**
